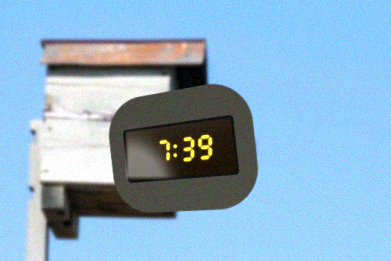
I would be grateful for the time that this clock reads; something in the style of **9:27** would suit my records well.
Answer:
**7:39**
